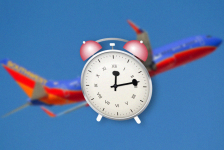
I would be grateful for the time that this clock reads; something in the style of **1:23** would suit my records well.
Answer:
**12:13**
